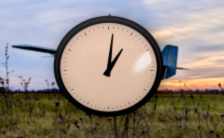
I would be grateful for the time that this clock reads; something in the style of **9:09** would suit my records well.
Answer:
**1:01**
